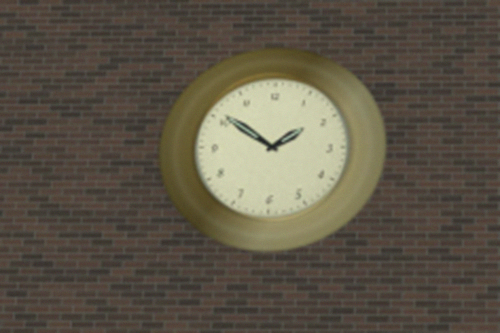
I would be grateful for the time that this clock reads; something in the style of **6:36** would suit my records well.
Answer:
**1:51**
